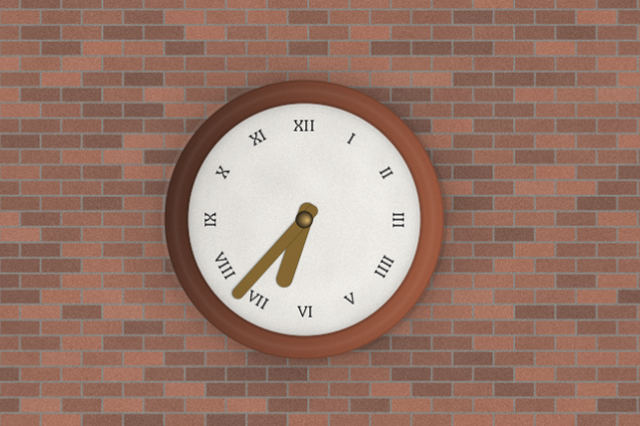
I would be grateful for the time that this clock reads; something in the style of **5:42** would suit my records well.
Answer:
**6:37**
